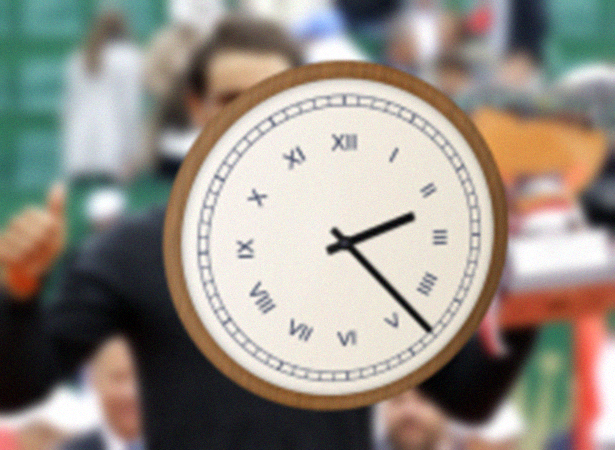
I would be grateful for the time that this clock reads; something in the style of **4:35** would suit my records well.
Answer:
**2:23**
